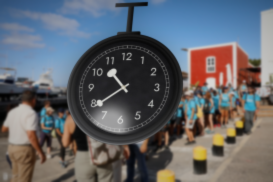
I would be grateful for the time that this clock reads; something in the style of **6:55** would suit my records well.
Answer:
**10:39**
